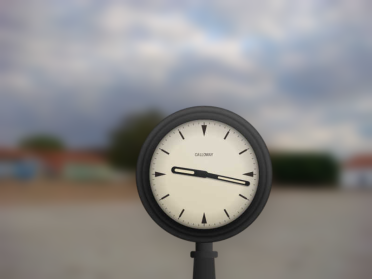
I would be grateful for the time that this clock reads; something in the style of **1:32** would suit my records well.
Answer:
**9:17**
